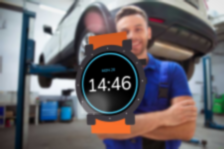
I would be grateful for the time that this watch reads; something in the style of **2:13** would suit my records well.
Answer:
**14:46**
